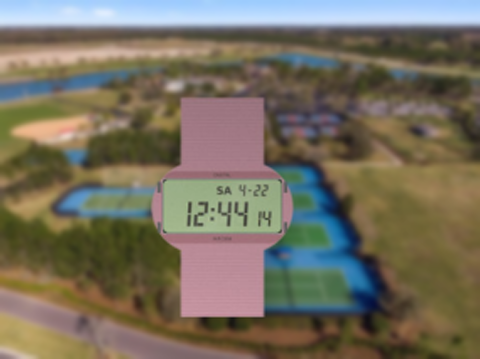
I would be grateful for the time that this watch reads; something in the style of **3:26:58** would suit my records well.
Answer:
**12:44:14**
